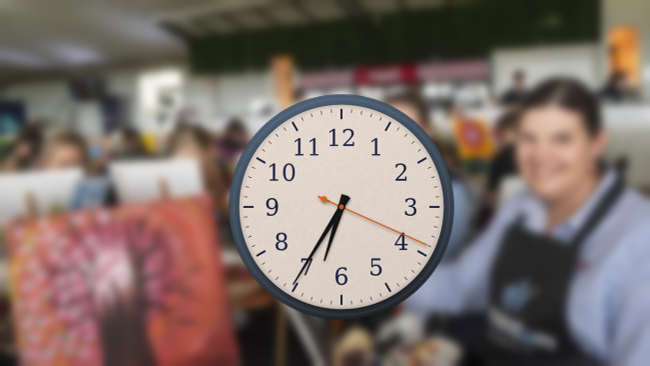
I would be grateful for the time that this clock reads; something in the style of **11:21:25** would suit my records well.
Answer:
**6:35:19**
